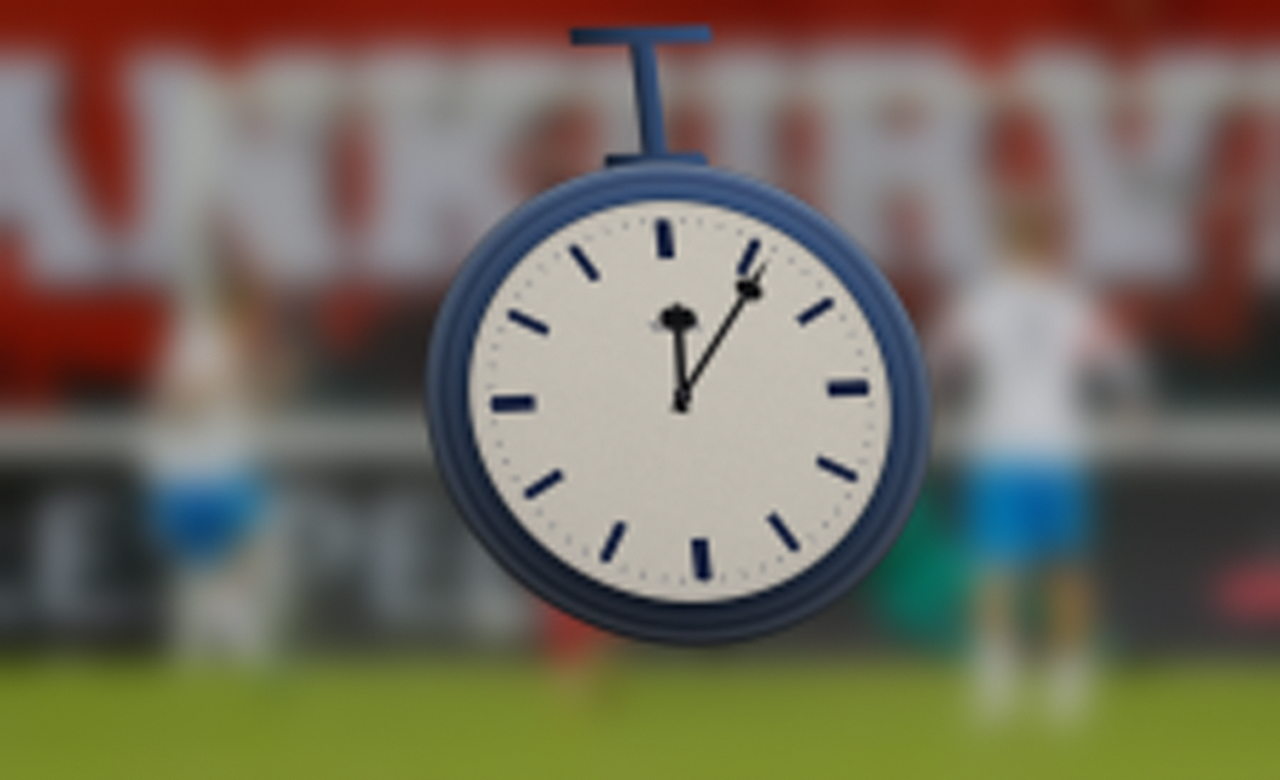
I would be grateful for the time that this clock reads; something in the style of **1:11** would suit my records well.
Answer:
**12:06**
